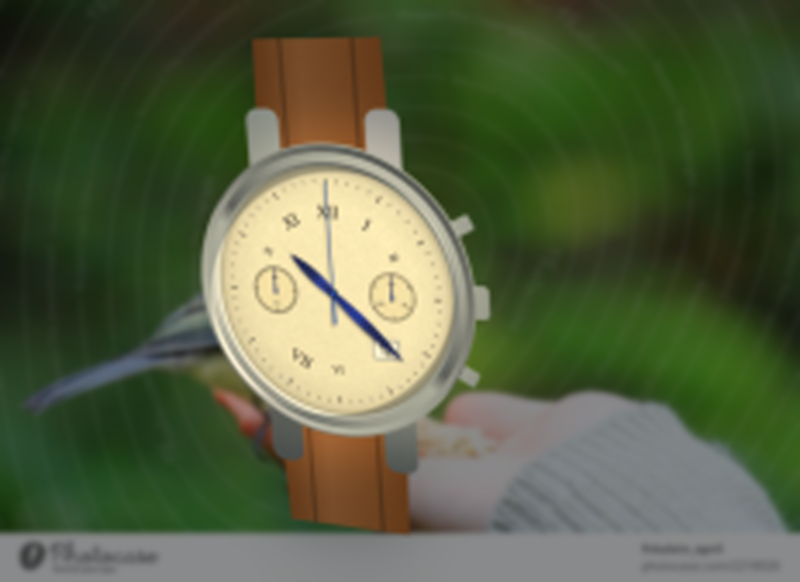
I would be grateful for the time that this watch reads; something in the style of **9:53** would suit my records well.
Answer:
**10:22**
